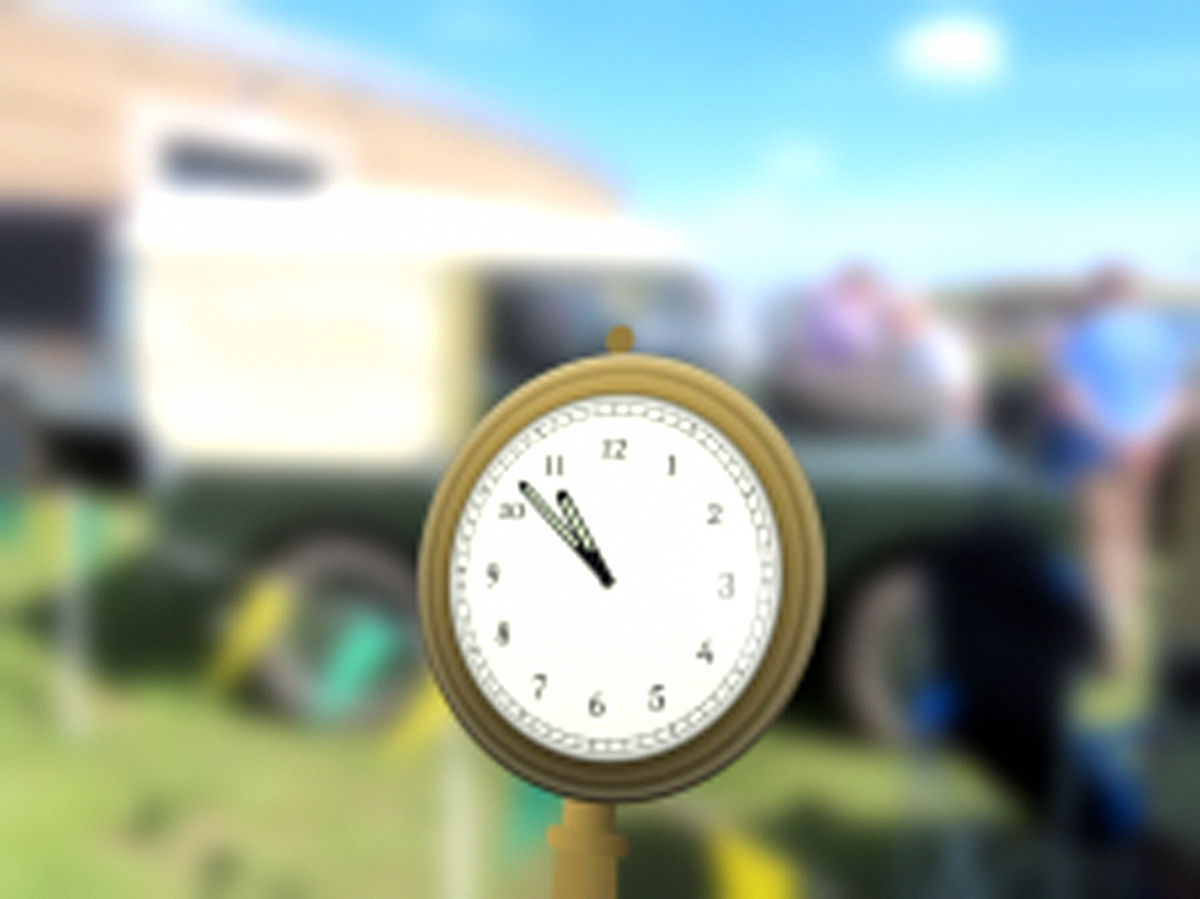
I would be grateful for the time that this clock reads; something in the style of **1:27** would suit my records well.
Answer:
**10:52**
